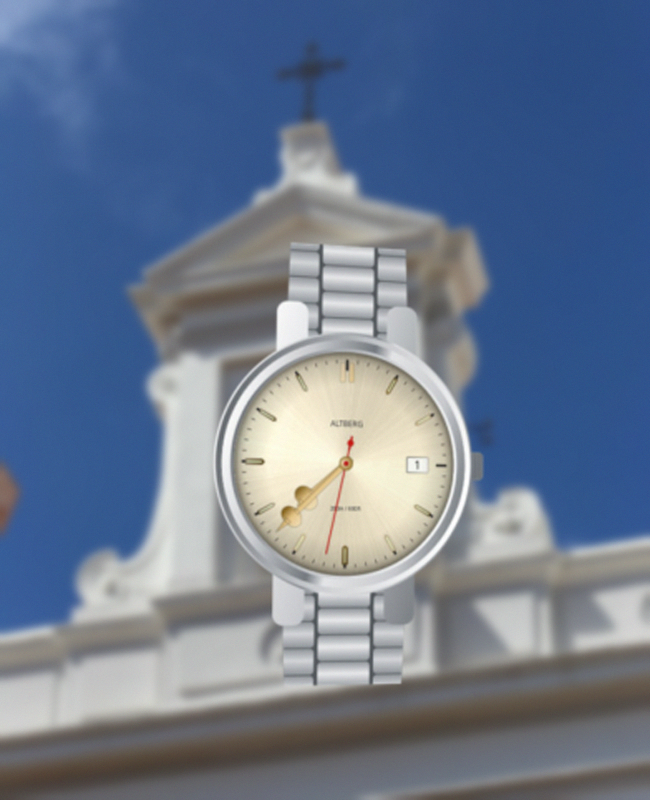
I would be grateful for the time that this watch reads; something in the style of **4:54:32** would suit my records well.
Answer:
**7:37:32**
